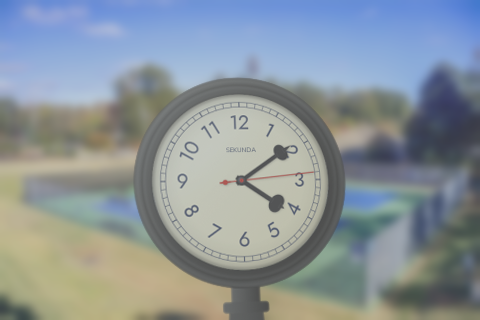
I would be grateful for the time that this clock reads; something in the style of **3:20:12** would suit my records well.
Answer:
**4:09:14**
